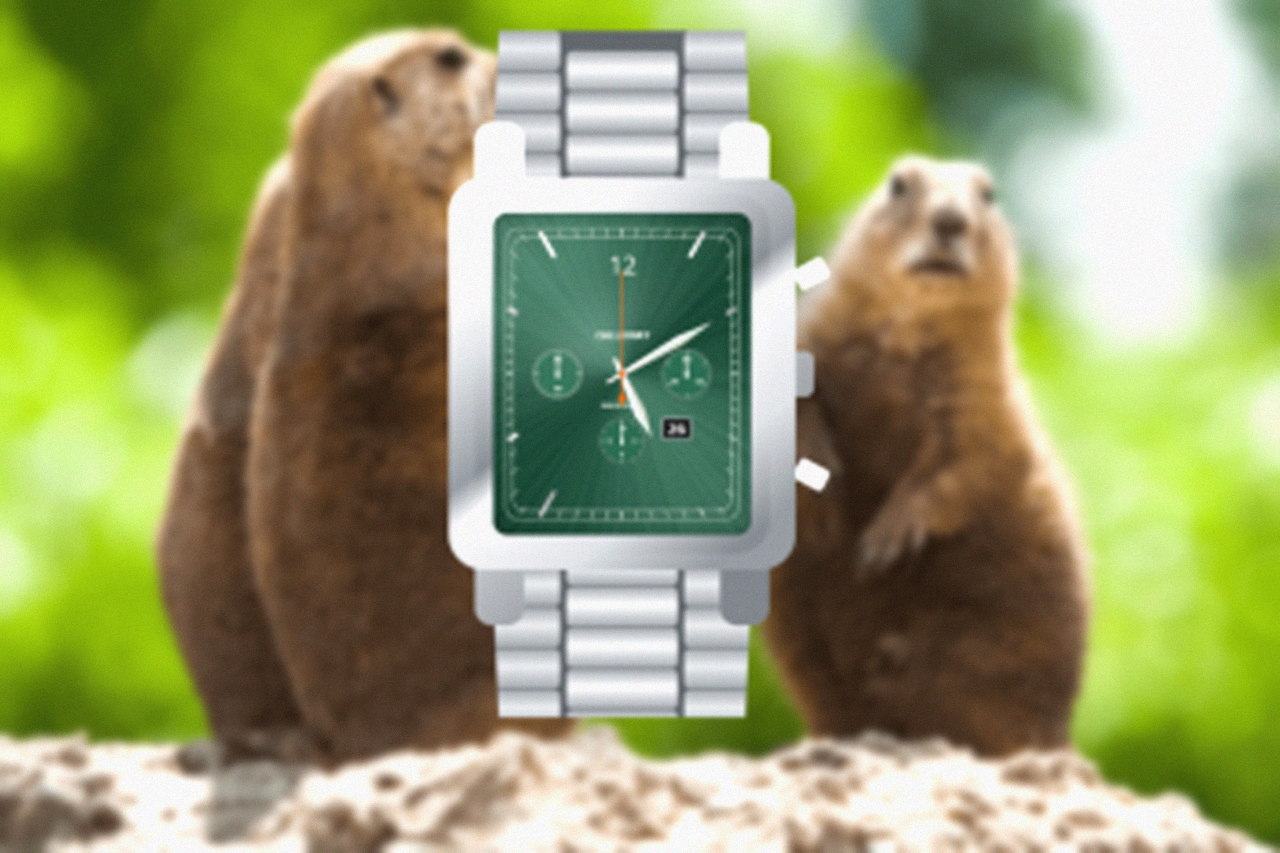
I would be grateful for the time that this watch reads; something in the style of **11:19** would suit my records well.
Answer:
**5:10**
